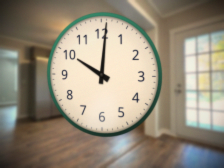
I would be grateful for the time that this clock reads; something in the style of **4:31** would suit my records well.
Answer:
**10:01**
